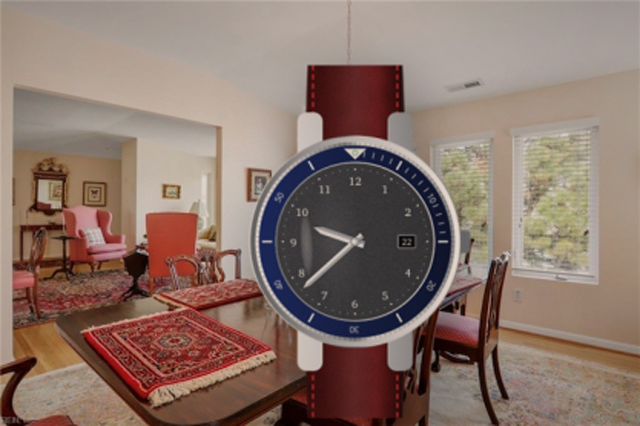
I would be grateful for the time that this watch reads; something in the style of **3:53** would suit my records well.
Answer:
**9:38**
